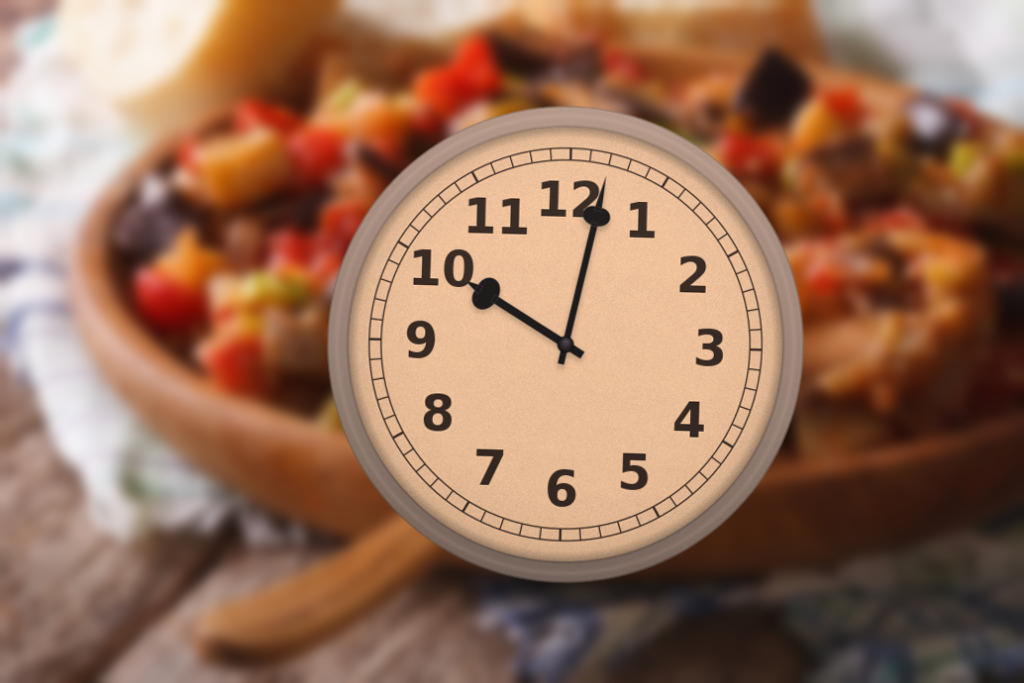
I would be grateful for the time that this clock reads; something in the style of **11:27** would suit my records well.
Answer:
**10:02**
